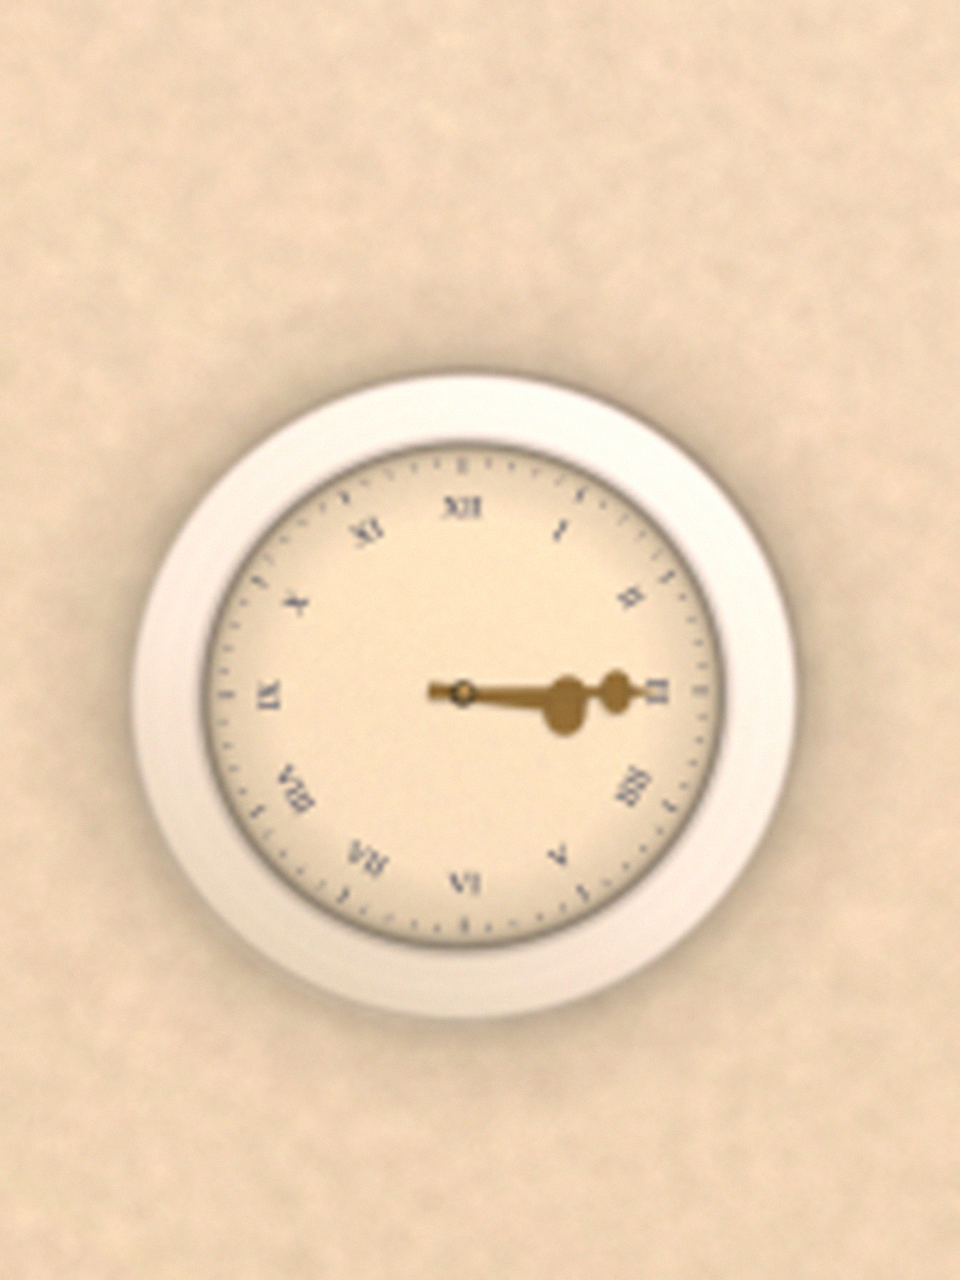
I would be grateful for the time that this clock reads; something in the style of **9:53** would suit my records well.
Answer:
**3:15**
